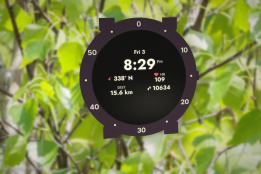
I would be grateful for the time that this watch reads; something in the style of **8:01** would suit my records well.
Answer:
**8:29**
